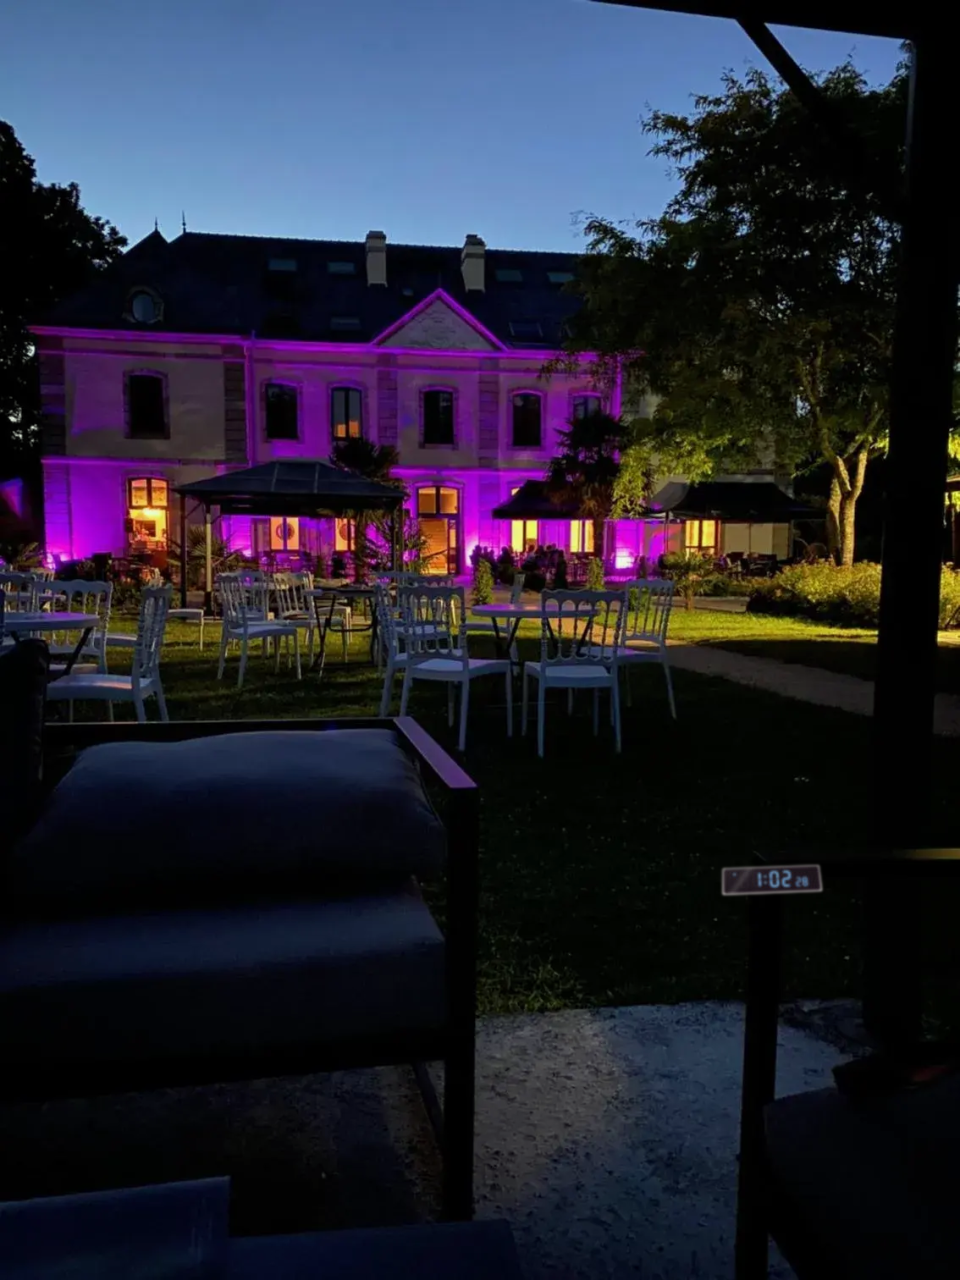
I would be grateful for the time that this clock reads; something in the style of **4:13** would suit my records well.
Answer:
**1:02**
